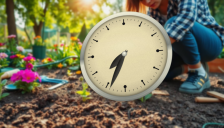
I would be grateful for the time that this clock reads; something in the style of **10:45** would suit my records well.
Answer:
**7:34**
